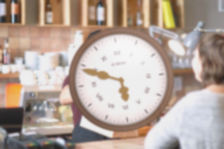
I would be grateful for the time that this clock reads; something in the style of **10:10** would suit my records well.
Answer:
**5:49**
